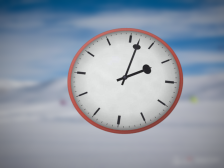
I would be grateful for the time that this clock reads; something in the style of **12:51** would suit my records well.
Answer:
**2:02**
